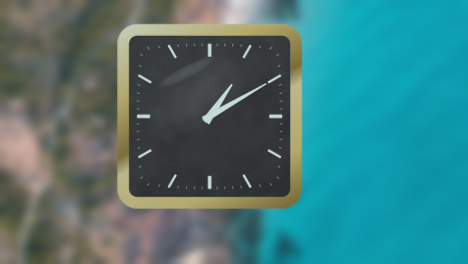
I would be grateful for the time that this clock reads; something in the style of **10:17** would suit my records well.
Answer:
**1:10**
